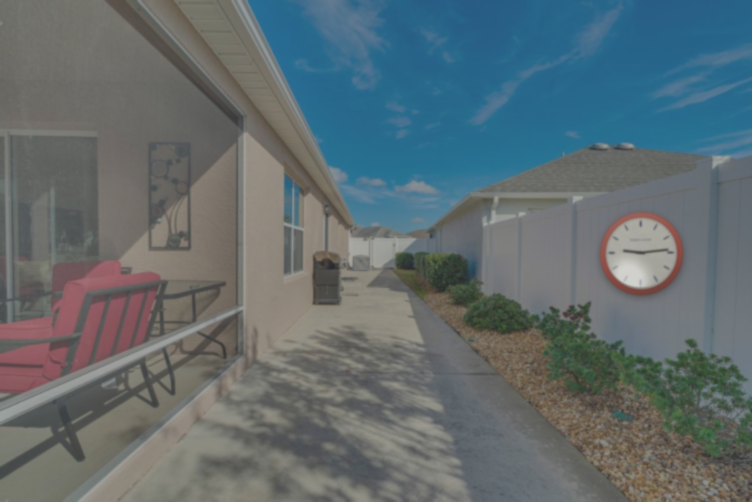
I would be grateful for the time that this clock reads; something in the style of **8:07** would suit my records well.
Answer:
**9:14**
